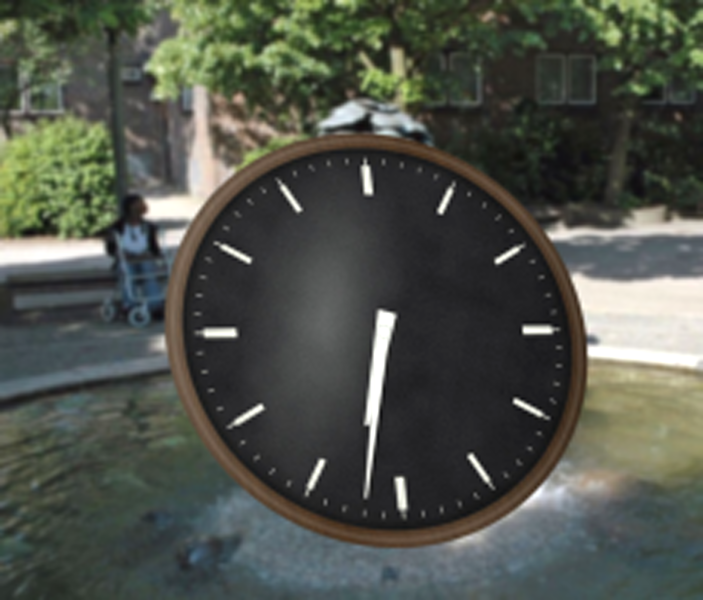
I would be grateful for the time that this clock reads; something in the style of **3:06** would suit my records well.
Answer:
**6:32**
